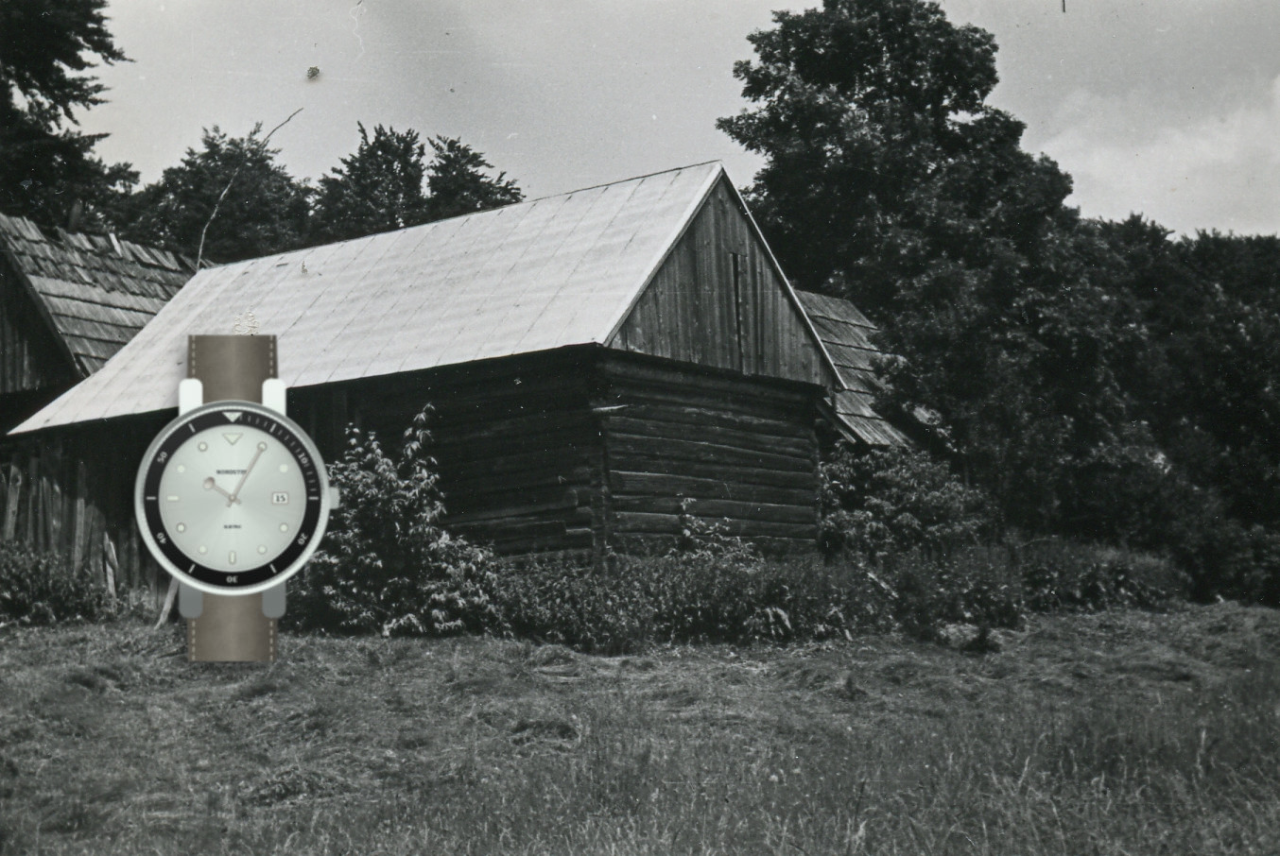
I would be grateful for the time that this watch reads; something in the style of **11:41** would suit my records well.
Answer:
**10:05**
